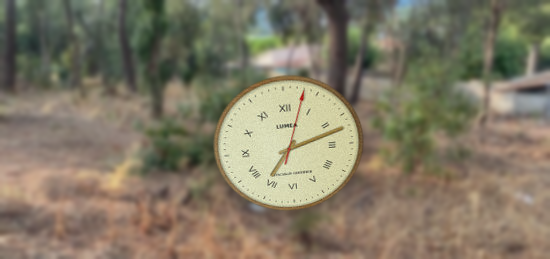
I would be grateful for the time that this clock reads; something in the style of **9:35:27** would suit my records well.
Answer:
**7:12:03**
